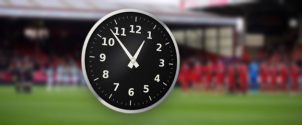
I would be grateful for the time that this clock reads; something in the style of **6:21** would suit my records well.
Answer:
**12:53**
